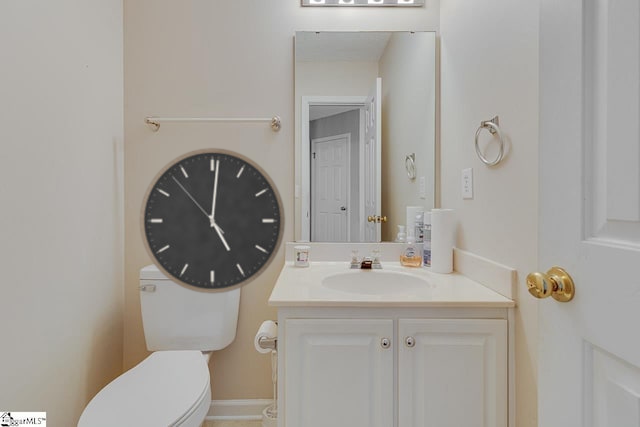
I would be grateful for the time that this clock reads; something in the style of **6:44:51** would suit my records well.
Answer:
**5:00:53**
